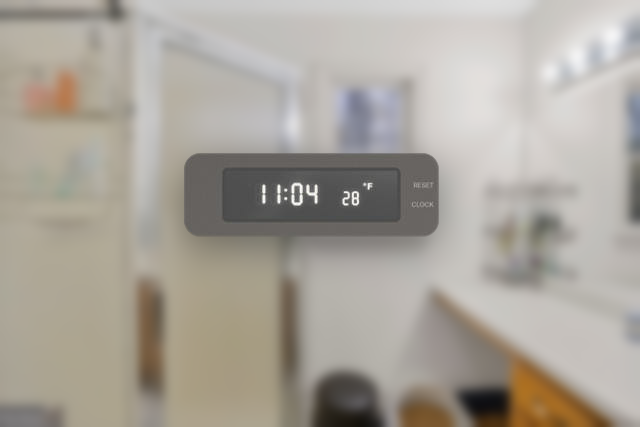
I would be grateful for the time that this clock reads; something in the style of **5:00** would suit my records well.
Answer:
**11:04**
